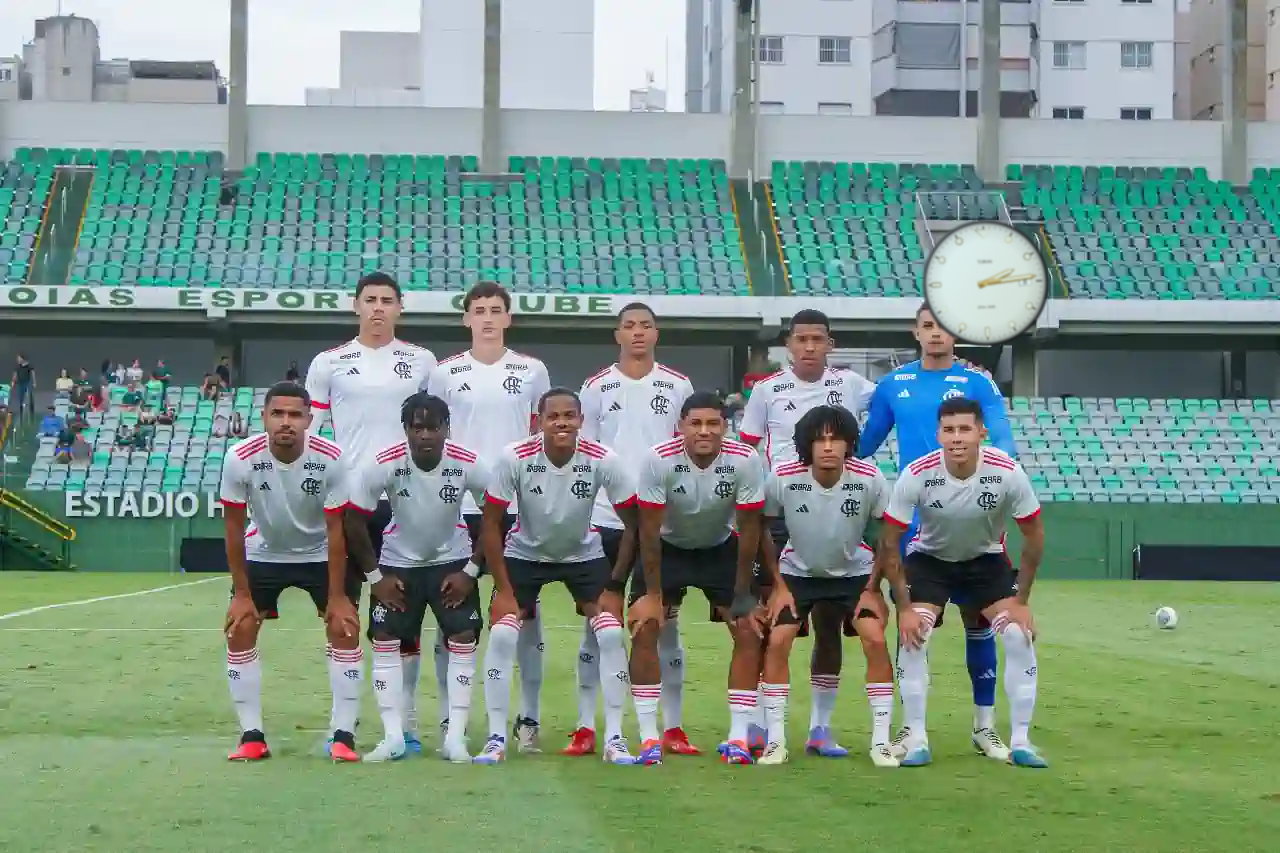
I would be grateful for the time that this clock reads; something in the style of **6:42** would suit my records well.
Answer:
**2:14**
